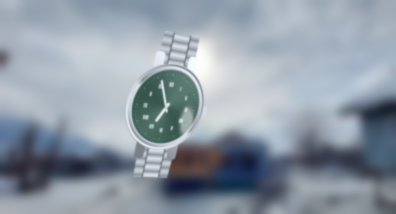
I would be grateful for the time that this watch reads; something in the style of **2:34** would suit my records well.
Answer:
**6:56**
